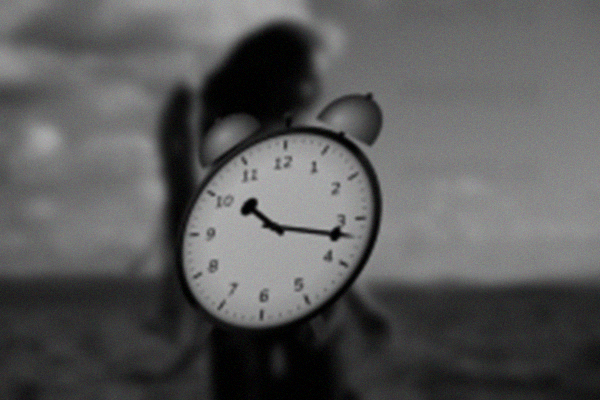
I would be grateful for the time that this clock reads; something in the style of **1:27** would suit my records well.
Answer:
**10:17**
